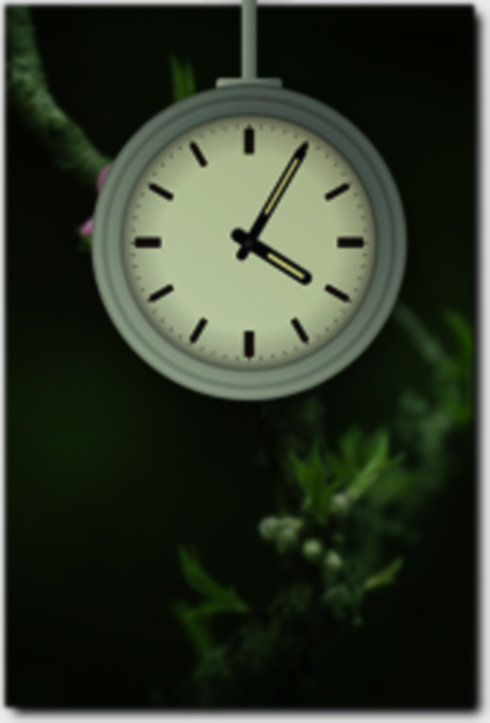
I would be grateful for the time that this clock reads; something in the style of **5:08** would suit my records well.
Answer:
**4:05**
